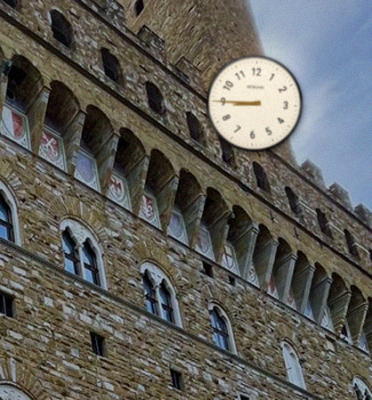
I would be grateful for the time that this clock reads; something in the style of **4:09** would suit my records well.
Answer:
**8:45**
